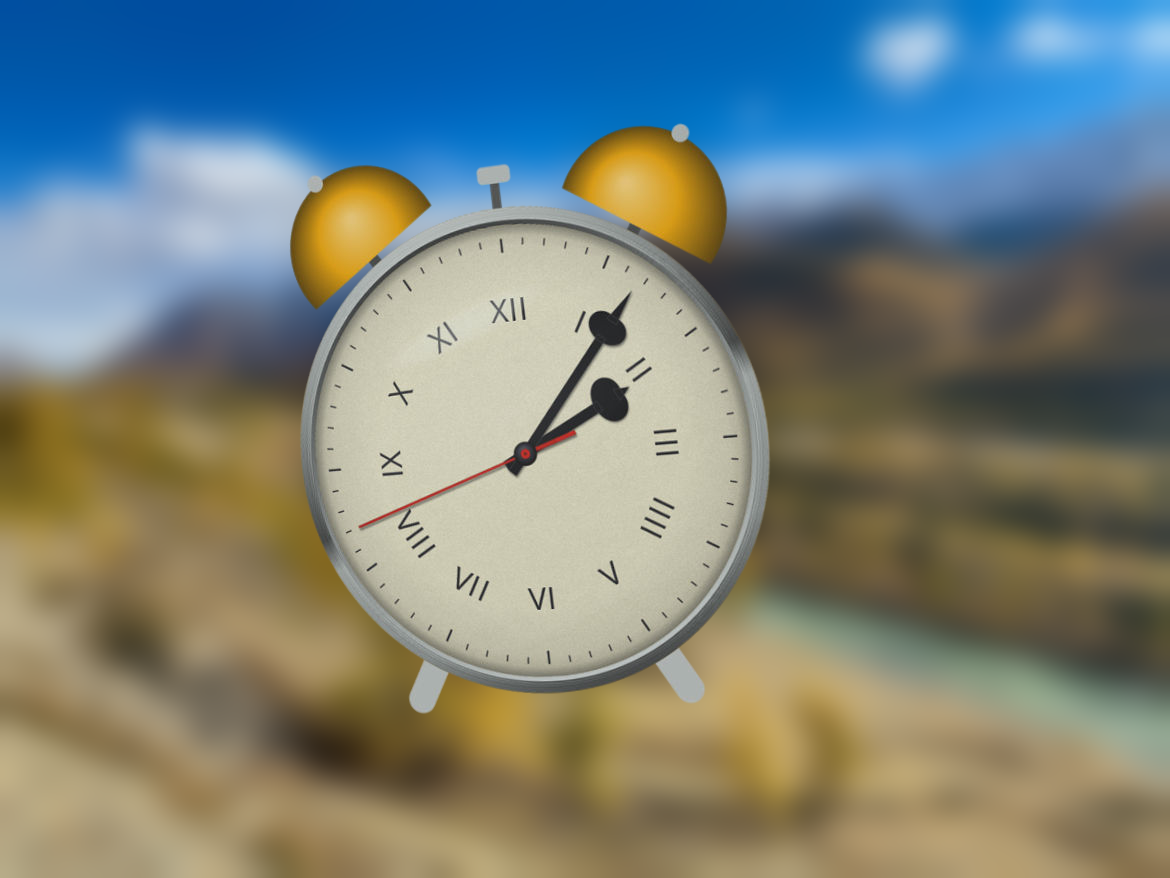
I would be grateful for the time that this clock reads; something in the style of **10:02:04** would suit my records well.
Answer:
**2:06:42**
